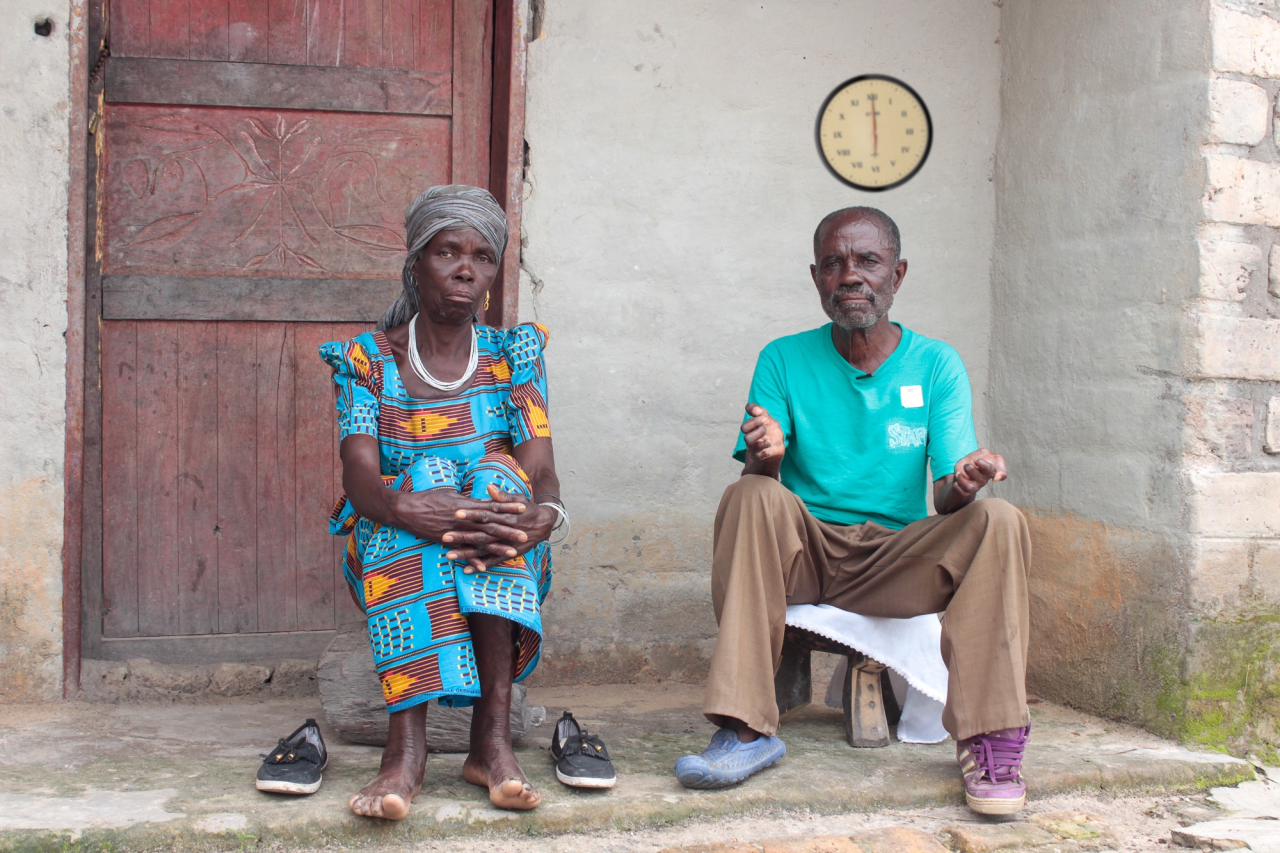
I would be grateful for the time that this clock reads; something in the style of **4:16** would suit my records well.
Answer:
**6:00**
